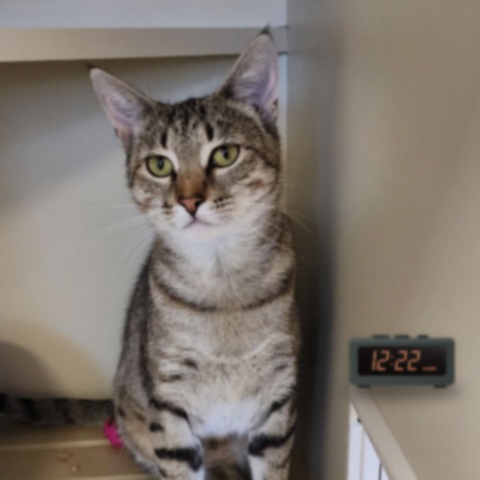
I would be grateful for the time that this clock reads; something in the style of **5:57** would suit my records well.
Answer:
**12:22**
